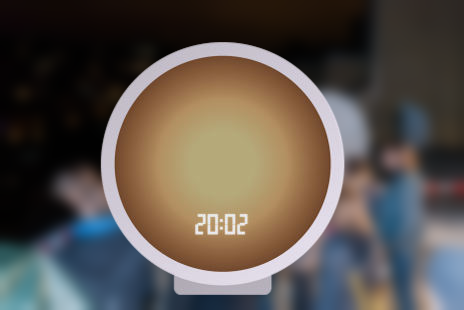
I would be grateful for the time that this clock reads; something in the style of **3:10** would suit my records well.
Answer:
**20:02**
